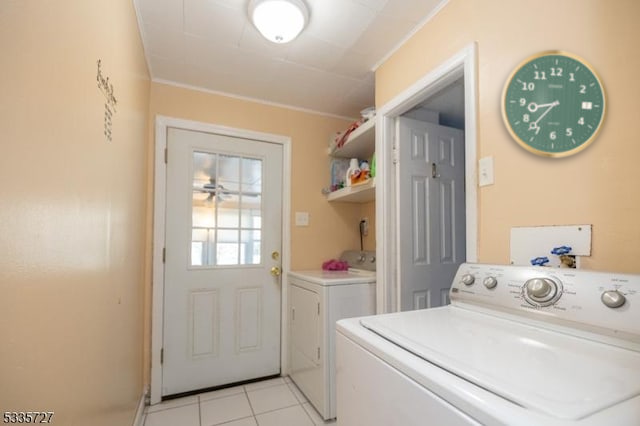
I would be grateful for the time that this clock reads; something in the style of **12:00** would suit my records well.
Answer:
**8:37**
